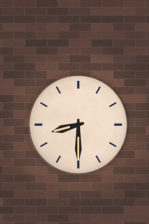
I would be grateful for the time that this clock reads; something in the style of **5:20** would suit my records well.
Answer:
**8:30**
